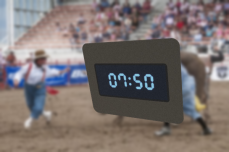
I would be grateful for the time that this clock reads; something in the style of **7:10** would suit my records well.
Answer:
**7:50**
